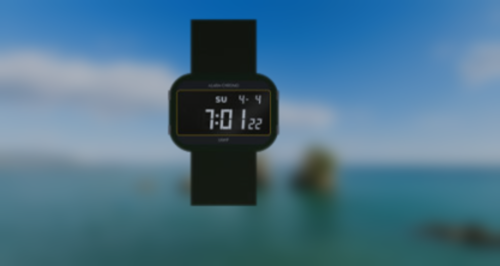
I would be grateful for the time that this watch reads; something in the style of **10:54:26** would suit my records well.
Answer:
**7:01:22**
